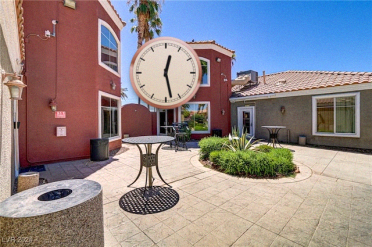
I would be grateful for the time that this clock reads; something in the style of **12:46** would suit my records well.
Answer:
**12:28**
